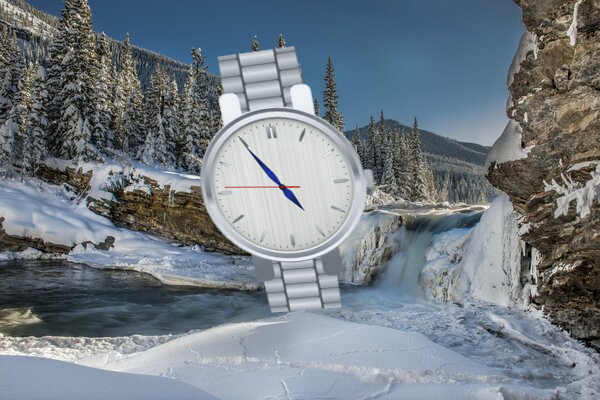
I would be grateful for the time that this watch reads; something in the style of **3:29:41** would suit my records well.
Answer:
**4:54:46**
